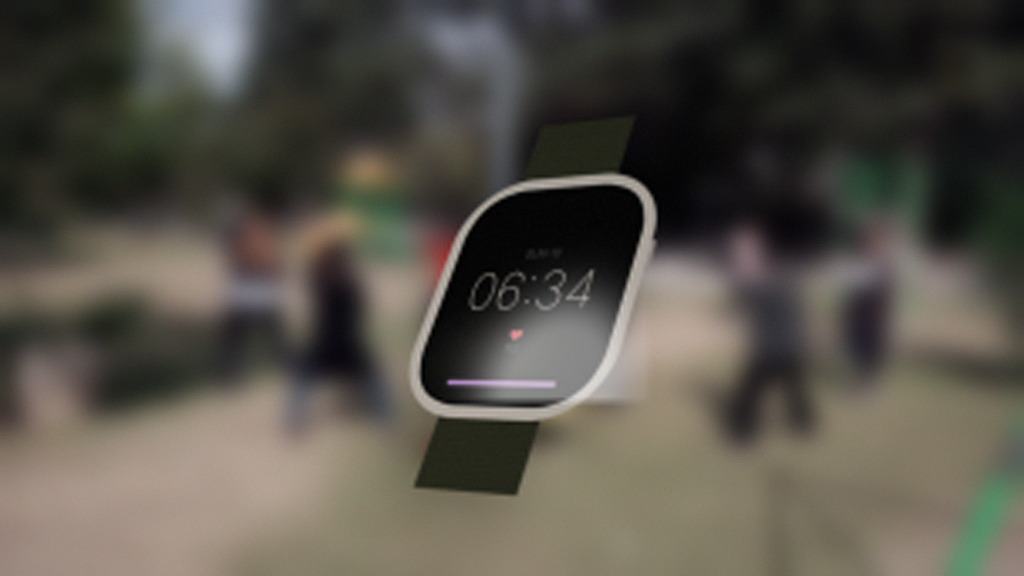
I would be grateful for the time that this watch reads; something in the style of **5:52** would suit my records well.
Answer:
**6:34**
